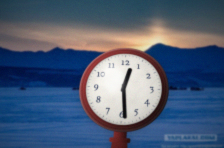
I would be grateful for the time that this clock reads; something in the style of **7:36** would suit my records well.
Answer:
**12:29**
